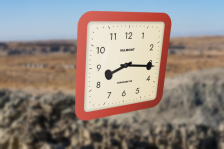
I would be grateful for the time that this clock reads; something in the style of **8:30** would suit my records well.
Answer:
**8:16**
